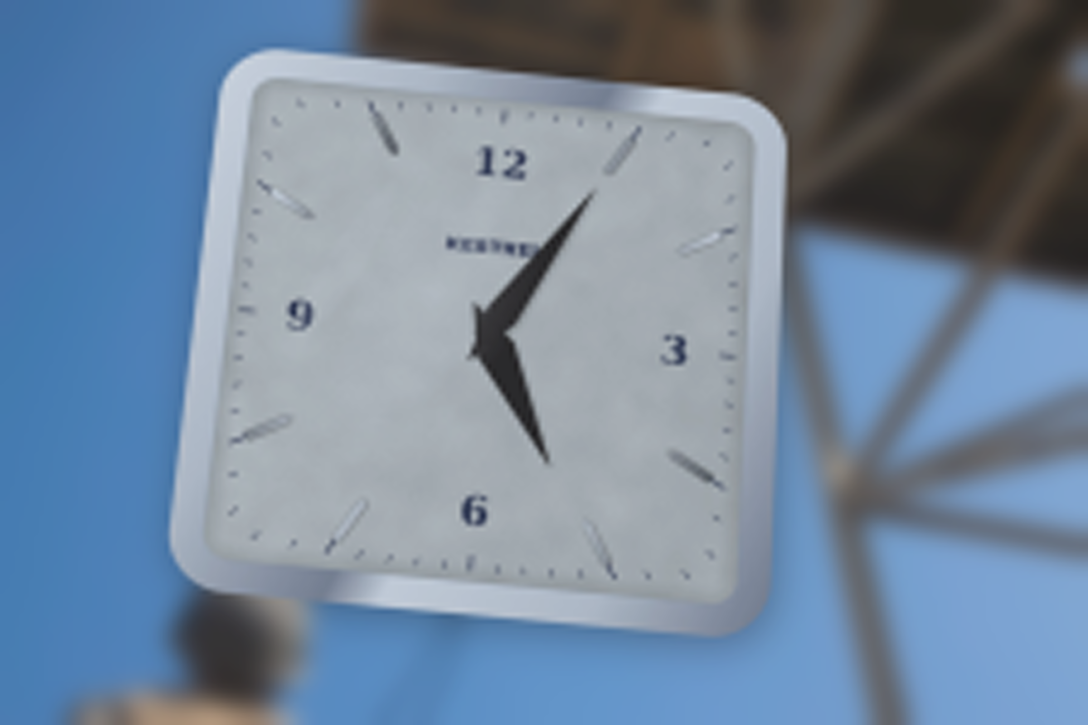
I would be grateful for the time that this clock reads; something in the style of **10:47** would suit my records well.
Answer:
**5:05**
